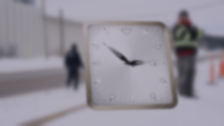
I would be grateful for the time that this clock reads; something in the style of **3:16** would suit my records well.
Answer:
**2:52**
